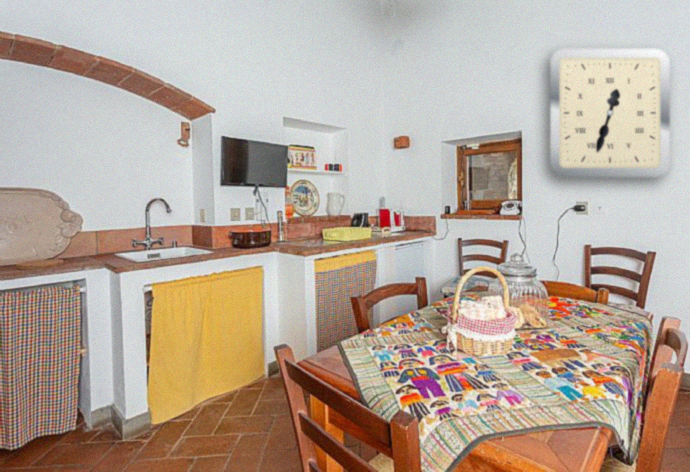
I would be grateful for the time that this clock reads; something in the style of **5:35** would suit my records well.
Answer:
**12:33**
